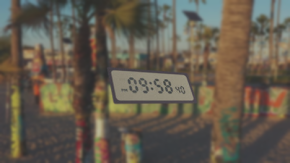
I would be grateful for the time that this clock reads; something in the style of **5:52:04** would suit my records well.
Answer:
**9:58:40**
